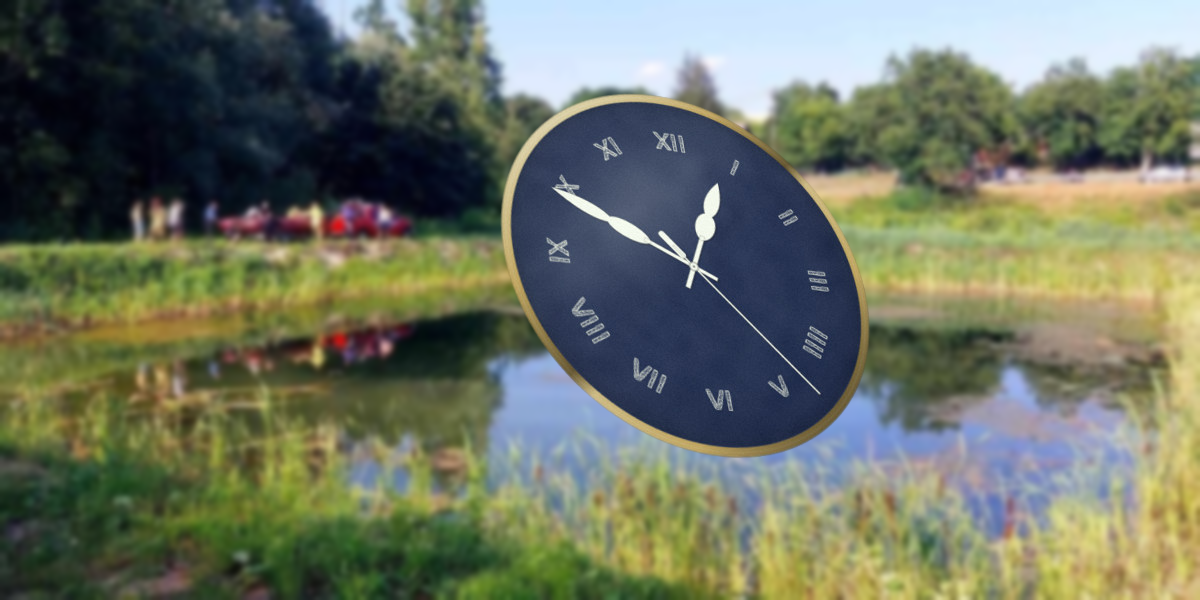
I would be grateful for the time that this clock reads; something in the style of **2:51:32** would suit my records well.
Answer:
**12:49:23**
